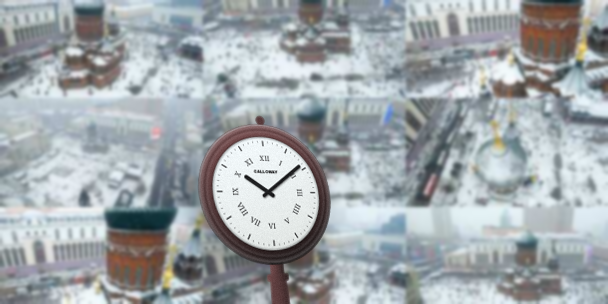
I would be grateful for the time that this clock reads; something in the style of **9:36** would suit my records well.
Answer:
**10:09**
